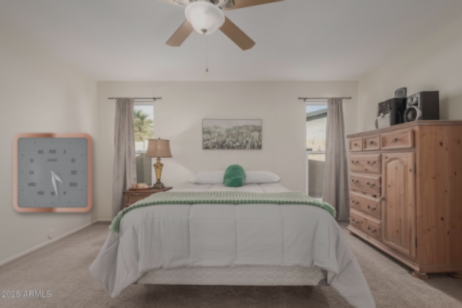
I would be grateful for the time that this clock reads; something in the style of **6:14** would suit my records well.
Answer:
**4:28**
